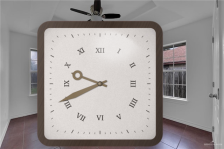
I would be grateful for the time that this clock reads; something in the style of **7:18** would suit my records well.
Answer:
**9:41**
